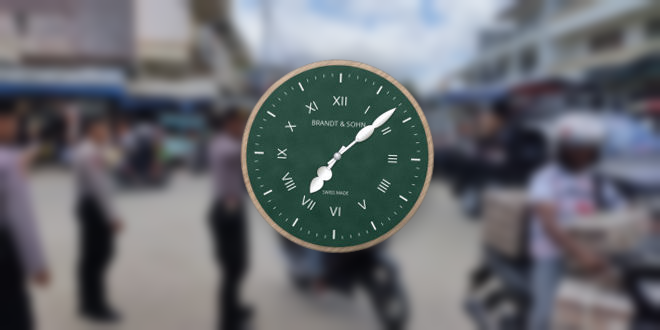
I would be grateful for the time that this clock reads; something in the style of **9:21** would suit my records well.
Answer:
**7:08**
